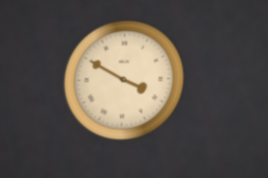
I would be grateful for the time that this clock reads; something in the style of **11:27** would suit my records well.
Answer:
**3:50**
